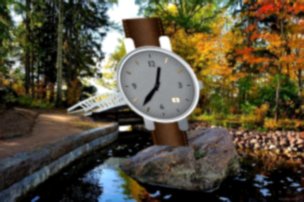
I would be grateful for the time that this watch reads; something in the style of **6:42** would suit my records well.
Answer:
**12:37**
